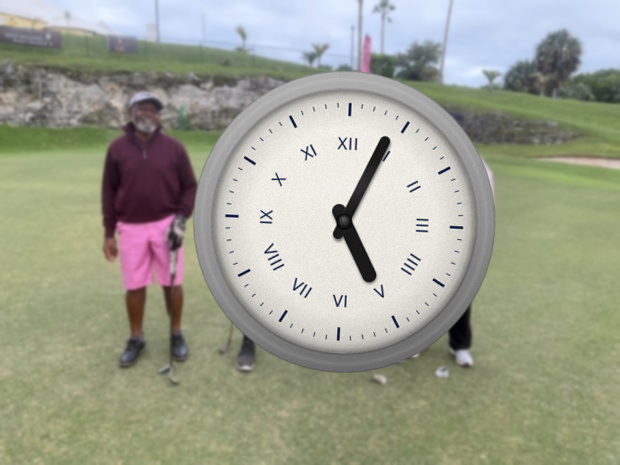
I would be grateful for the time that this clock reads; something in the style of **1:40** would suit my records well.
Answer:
**5:04**
